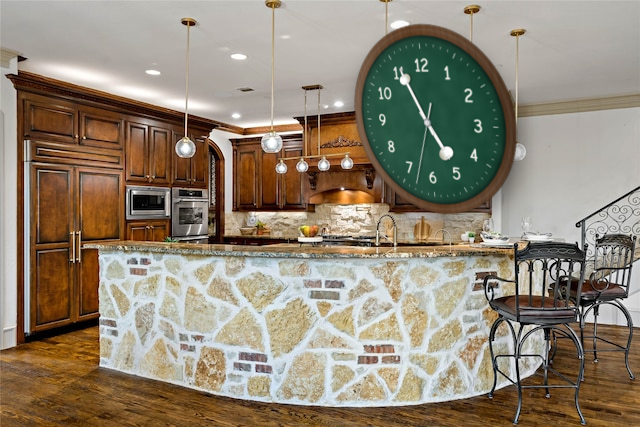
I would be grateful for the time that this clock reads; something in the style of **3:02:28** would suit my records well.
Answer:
**4:55:33**
